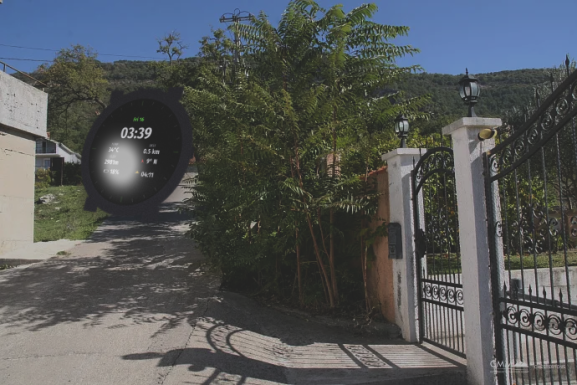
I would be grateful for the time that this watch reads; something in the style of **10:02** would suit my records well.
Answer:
**3:39**
